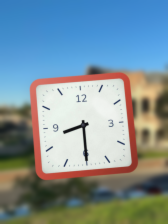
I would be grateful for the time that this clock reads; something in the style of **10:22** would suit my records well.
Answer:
**8:30**
